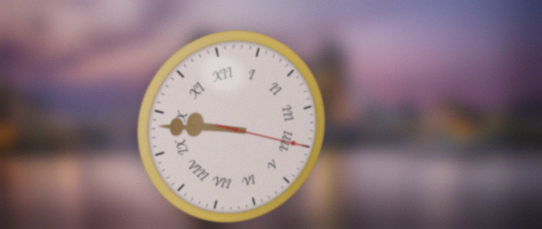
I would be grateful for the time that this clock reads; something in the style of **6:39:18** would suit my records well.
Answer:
**9:48:20**
